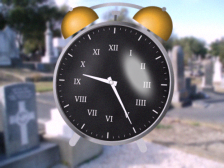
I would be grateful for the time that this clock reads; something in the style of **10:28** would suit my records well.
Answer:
**9:25**
